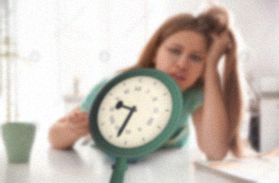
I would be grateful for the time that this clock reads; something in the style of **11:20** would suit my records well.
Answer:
**9:33**
